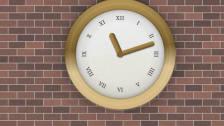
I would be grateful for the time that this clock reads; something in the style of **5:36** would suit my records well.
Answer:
**11:12**
